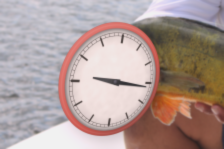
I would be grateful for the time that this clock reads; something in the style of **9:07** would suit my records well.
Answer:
**9:16**
